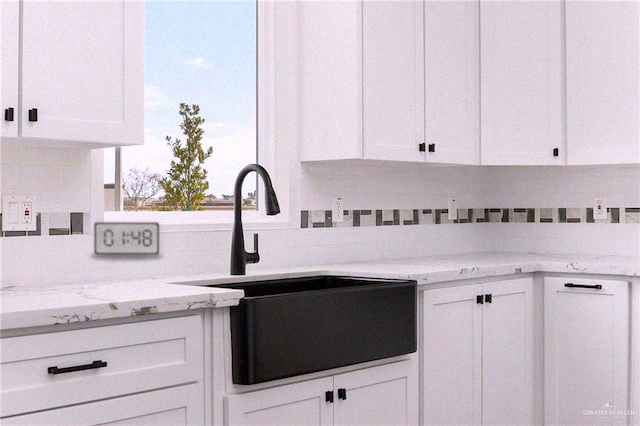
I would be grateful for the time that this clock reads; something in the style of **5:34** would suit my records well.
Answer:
**1:48**
